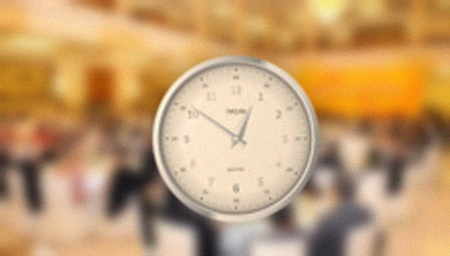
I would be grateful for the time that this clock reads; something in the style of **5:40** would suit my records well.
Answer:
**12:51**
